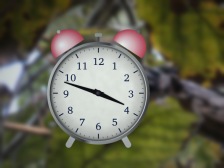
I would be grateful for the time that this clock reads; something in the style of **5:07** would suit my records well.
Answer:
**3:48**
